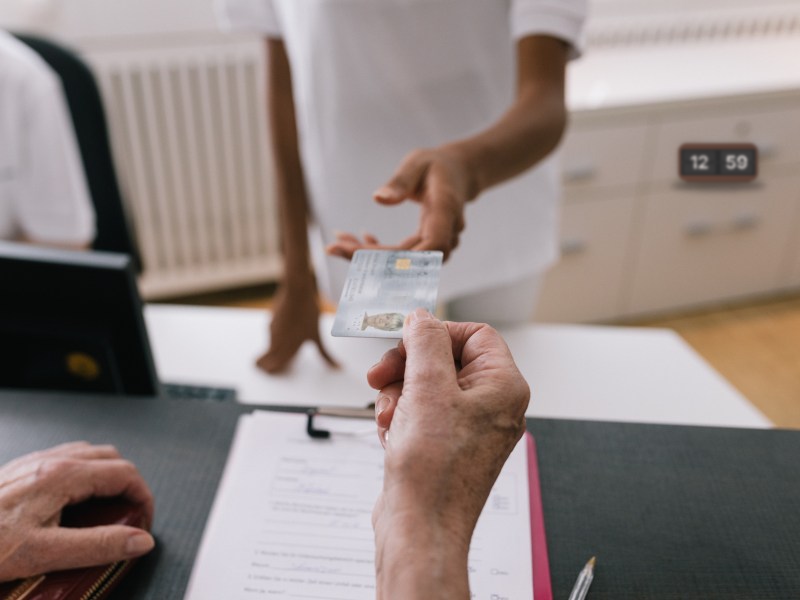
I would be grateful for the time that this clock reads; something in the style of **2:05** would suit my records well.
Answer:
**12:59**
